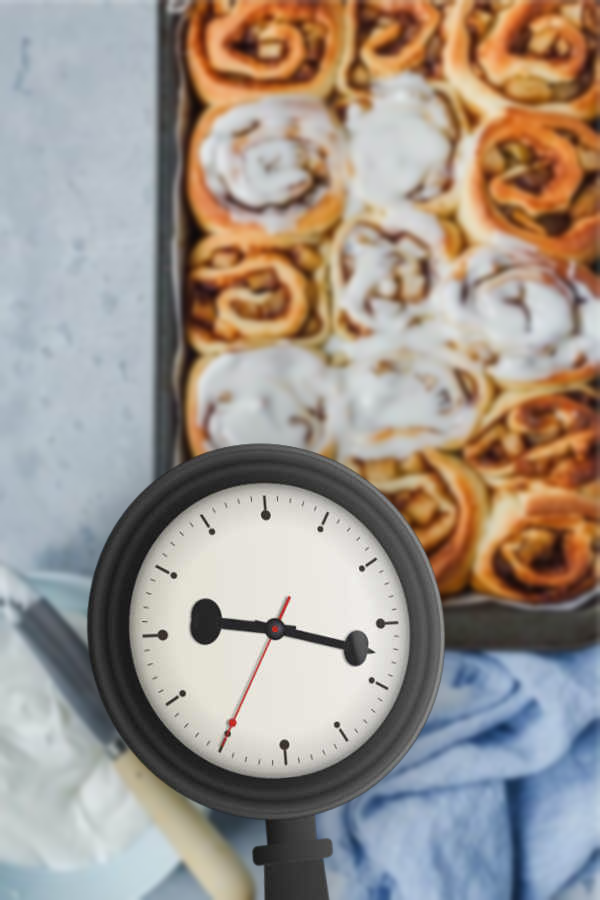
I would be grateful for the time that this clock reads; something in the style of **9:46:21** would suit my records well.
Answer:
**9:17:35**
